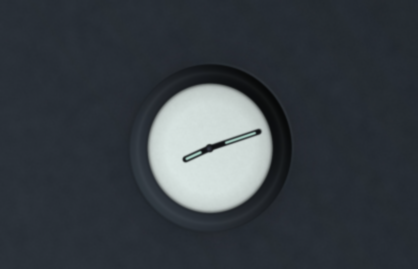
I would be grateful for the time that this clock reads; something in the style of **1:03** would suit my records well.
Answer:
**8:12**
